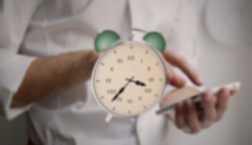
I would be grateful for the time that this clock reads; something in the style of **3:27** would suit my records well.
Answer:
**3:37**
